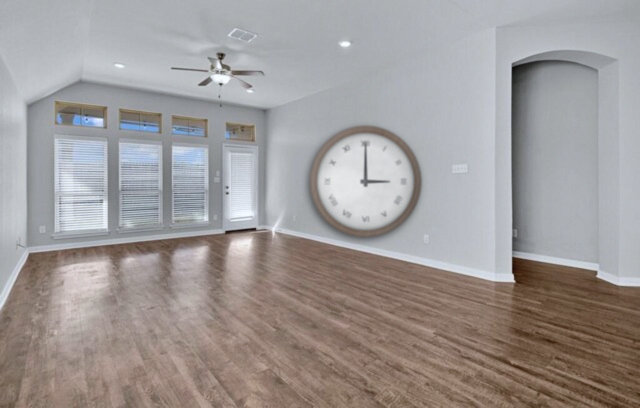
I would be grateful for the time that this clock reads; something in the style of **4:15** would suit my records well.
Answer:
**3:00**
